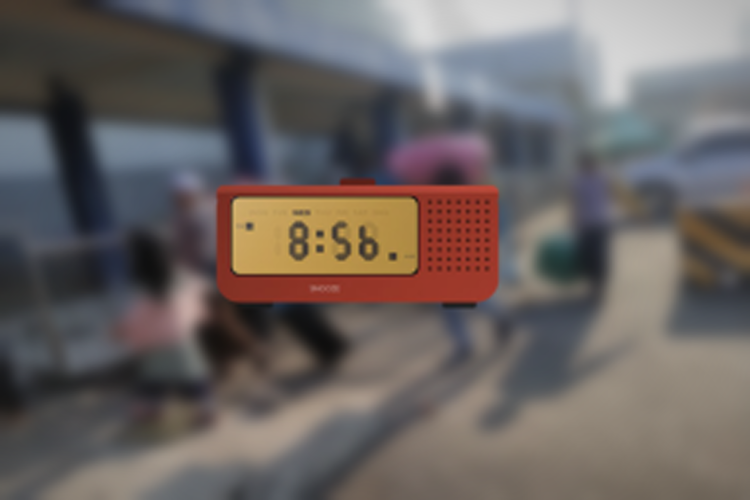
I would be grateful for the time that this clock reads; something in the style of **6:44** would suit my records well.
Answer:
**8:56**
